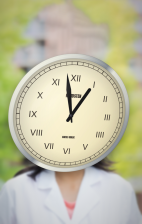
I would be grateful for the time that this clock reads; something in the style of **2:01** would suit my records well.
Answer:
**12:58**
